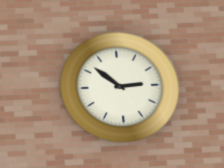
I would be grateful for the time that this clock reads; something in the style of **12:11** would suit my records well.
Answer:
**2:52**
